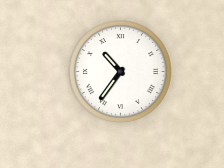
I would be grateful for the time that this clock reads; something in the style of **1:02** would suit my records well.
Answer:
**10:36**
